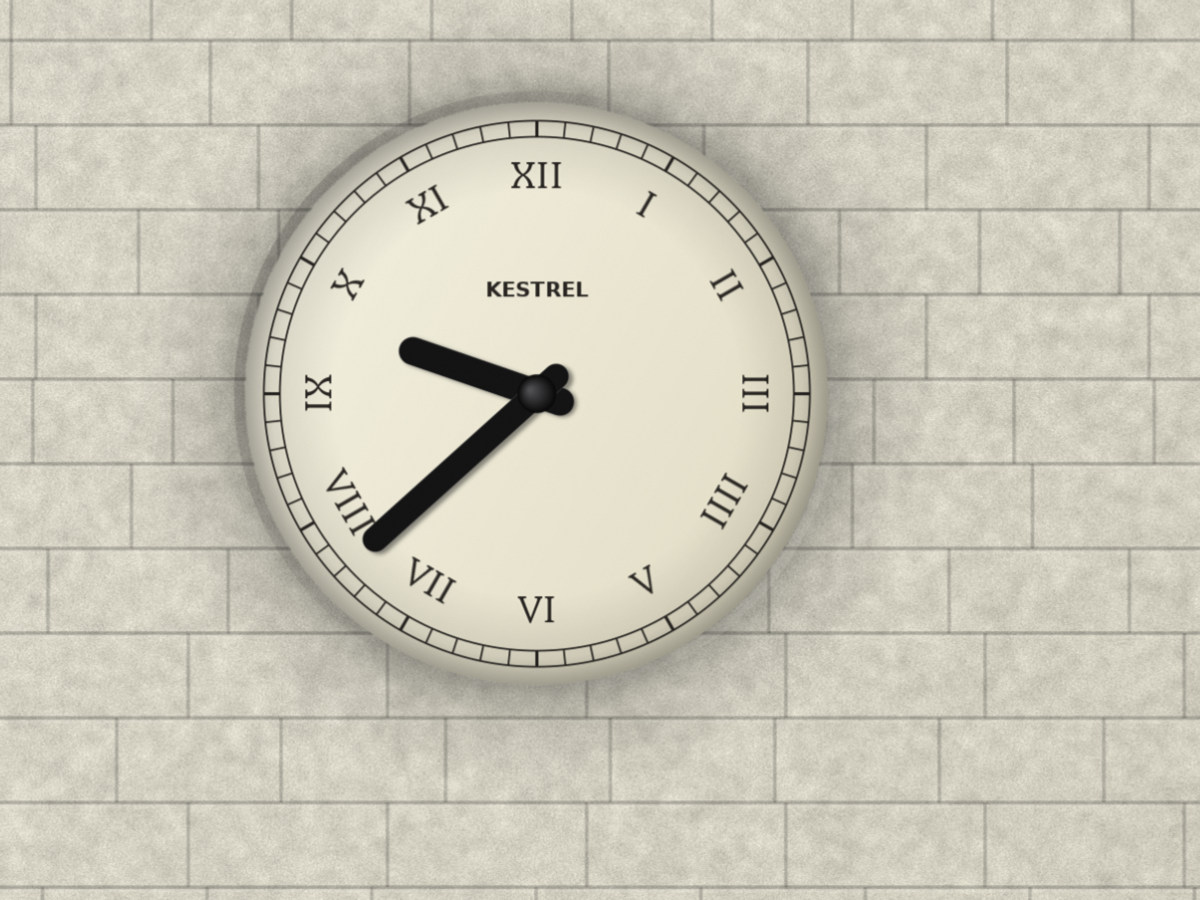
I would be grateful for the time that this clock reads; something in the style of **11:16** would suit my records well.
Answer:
**9:38**
